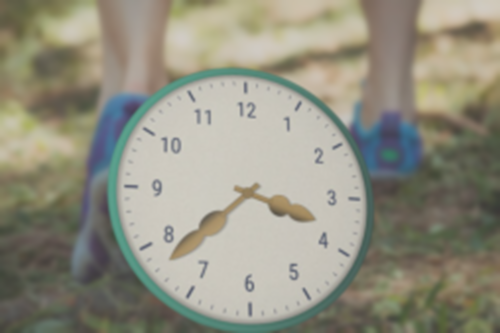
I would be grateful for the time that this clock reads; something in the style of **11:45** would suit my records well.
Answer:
**3:38**
